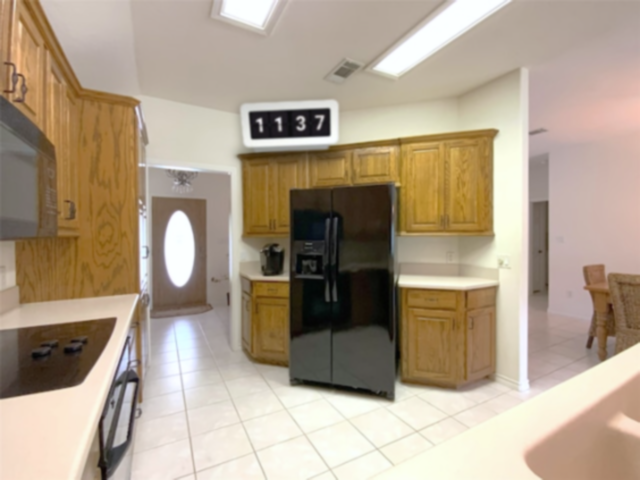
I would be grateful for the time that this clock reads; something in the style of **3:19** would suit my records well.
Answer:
**11:37**
